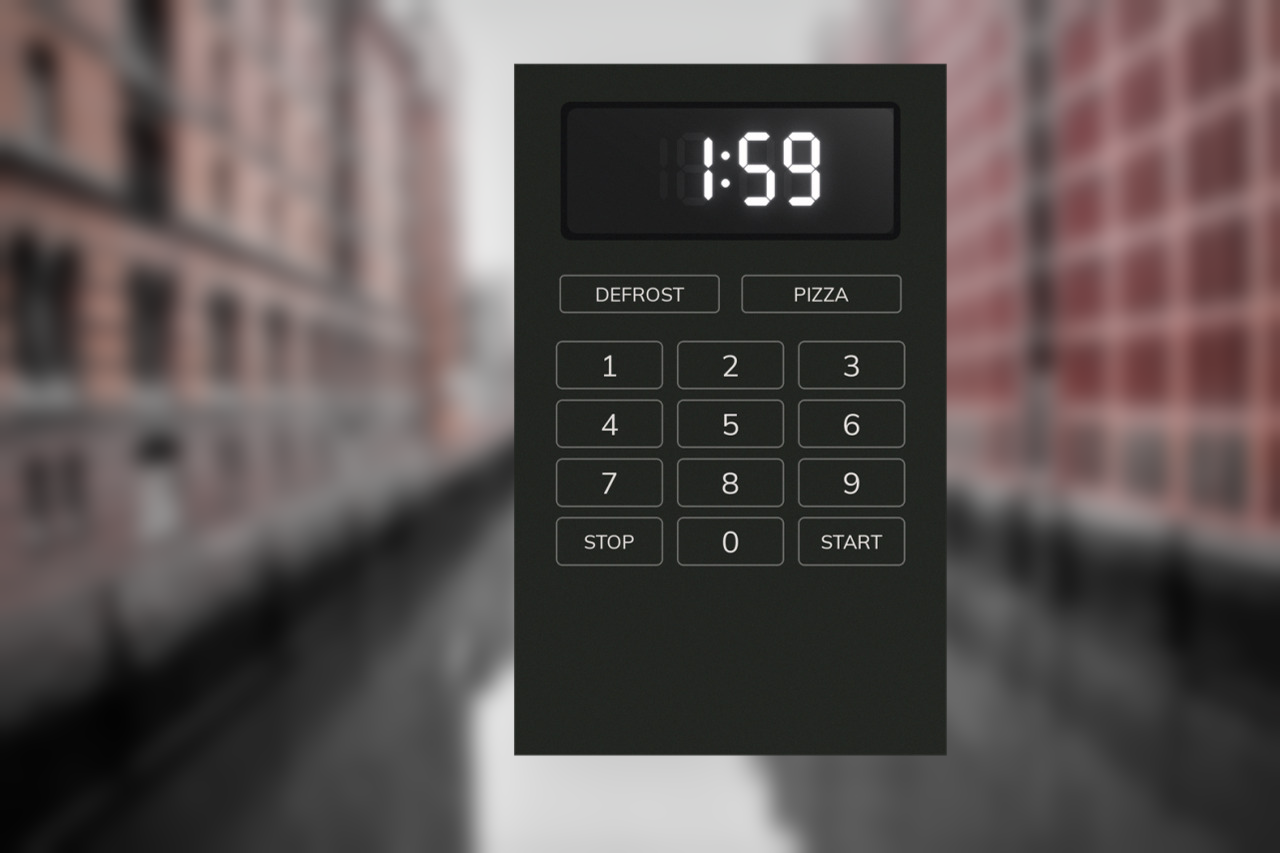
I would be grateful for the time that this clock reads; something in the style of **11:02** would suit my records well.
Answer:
**1:59**
